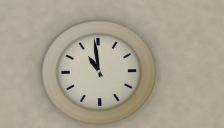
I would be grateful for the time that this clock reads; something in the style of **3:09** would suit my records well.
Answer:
**10:59**
